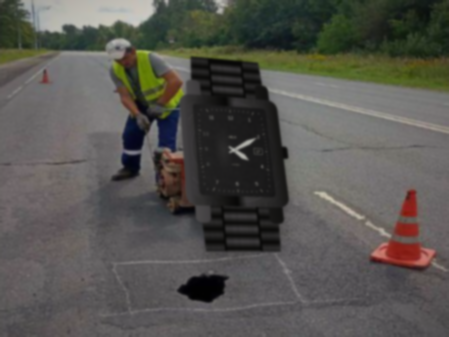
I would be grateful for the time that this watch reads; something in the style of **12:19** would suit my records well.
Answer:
**4:10**
